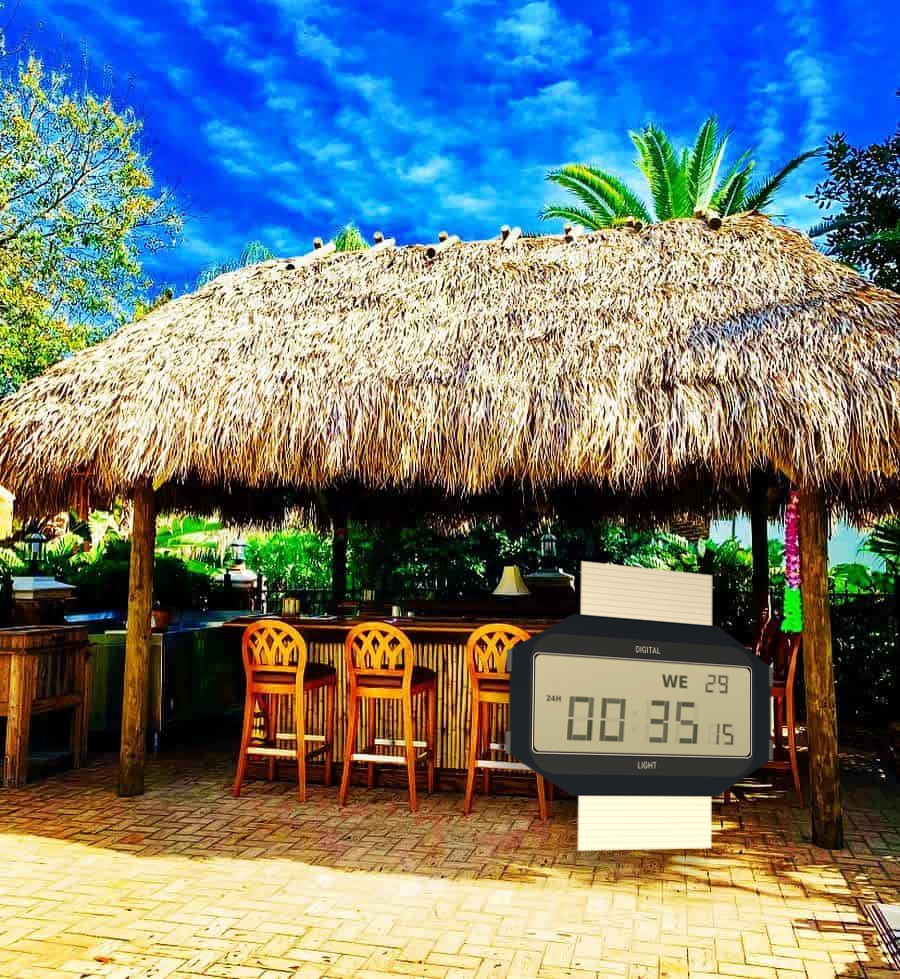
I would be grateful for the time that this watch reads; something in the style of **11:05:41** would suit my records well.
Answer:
**0:35:15**
